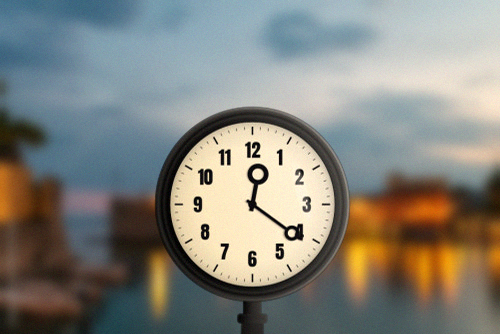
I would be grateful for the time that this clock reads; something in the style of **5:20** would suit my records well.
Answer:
**12:21**
